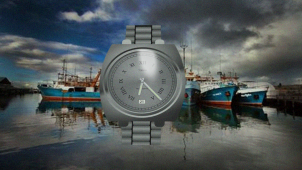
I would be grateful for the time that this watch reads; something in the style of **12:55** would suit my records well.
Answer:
**6:23**
